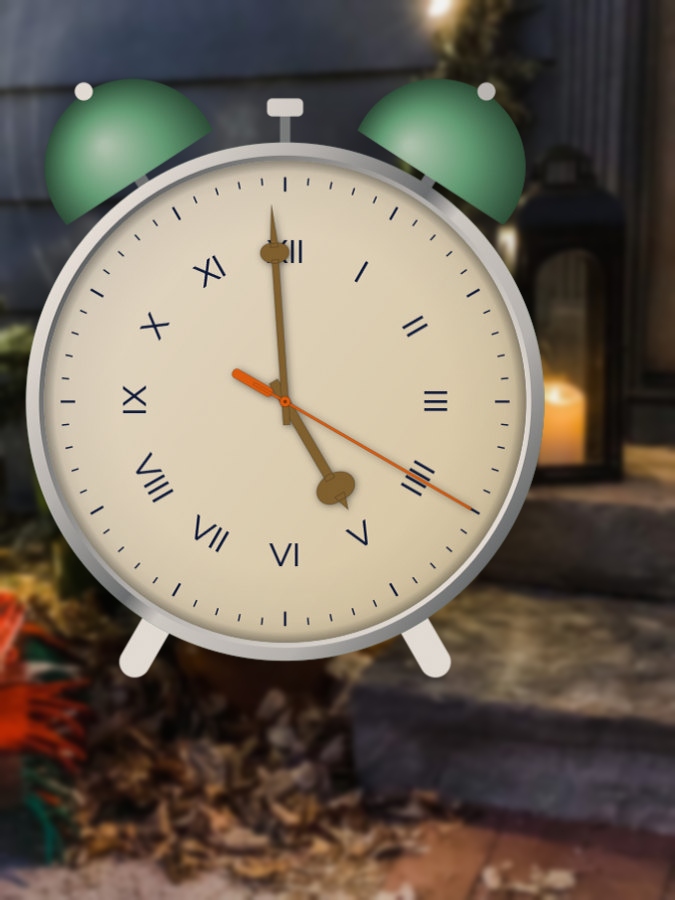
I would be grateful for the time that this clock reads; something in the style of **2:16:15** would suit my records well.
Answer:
**4:59:20**
